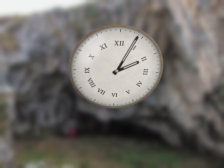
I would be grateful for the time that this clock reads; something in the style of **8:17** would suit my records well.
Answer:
**2:04**
